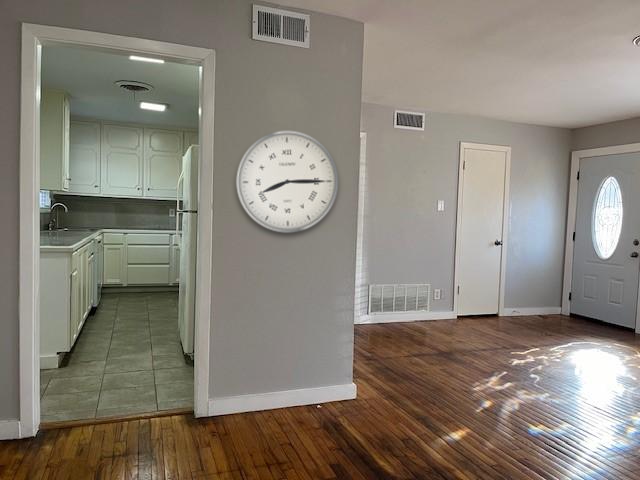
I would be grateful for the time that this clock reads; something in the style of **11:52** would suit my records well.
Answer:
**8:15**
